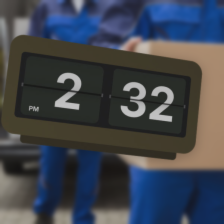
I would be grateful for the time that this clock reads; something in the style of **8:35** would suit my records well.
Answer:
**2:32**
